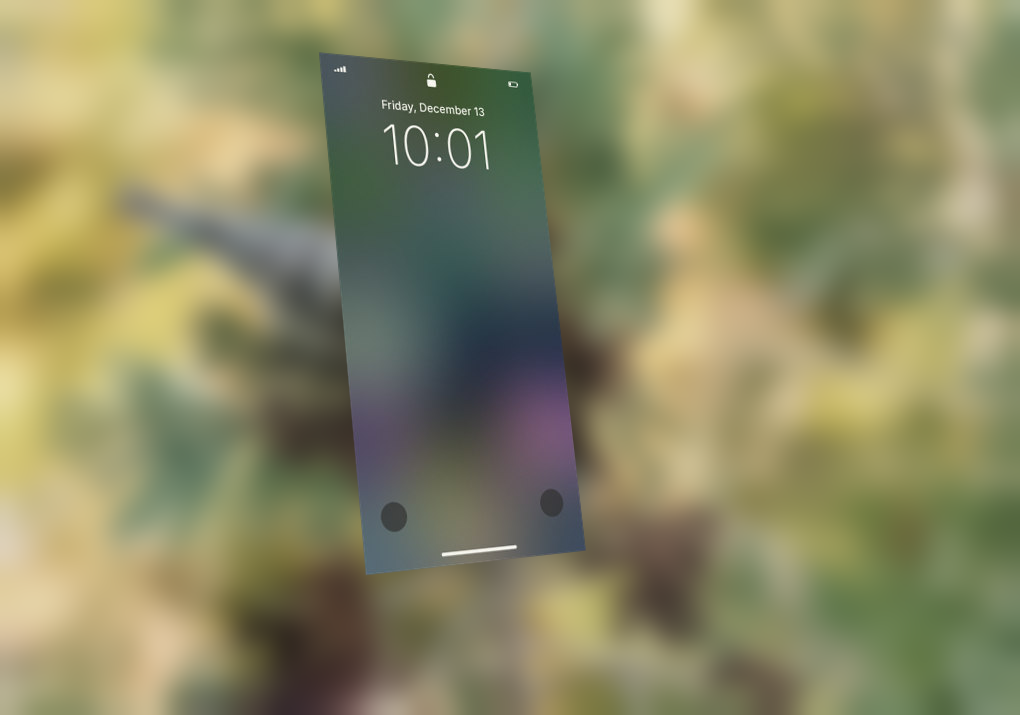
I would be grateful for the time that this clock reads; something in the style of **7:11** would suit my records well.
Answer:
**10:01**
